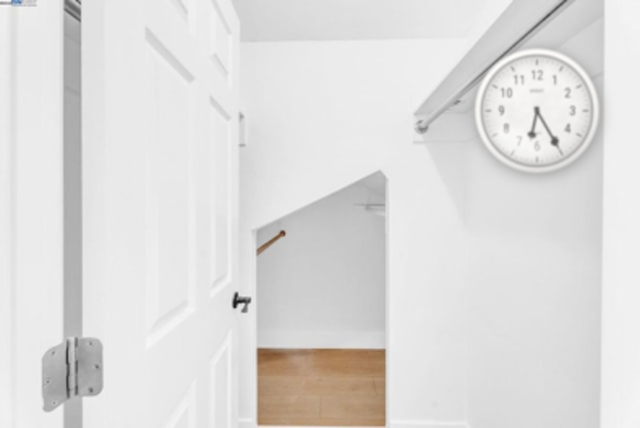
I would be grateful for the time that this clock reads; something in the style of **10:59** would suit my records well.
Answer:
**6:25**
